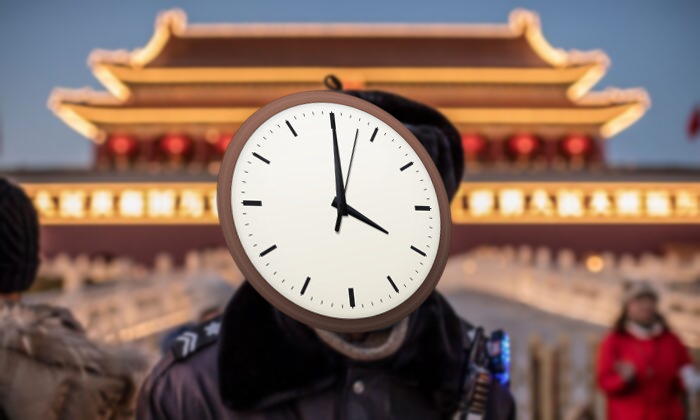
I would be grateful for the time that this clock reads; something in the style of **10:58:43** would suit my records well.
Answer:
**4:00:03**
